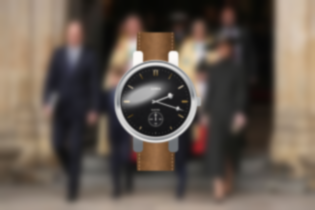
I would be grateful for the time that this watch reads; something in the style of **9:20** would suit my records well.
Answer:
**2:18**
